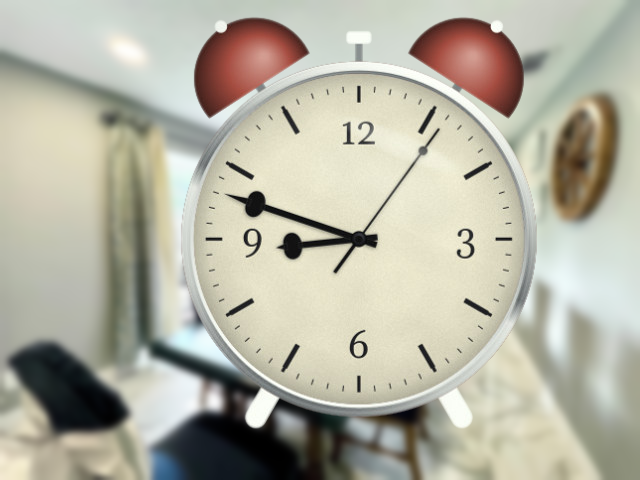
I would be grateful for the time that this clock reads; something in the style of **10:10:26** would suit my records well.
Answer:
**8:48:06**
